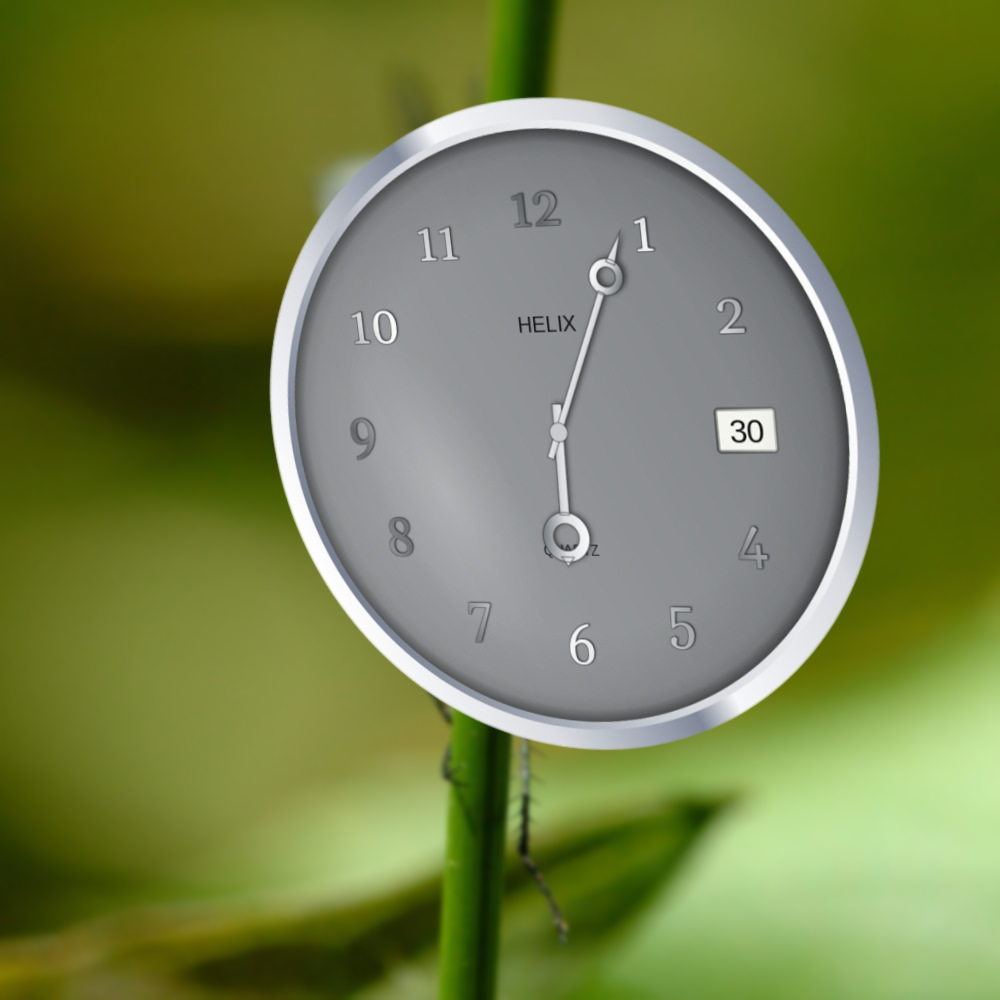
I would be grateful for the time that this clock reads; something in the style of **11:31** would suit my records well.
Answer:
**6:04**
